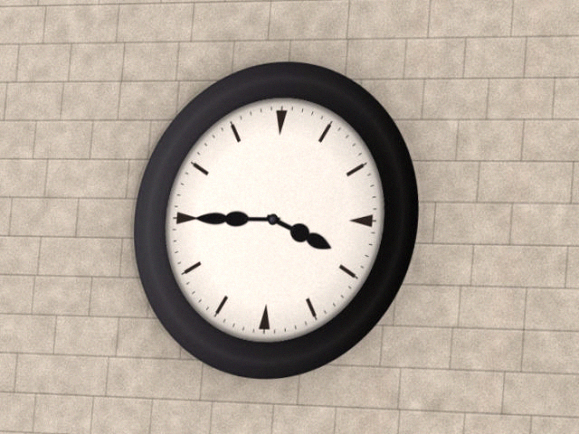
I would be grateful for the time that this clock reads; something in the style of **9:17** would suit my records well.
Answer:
**3:45**
